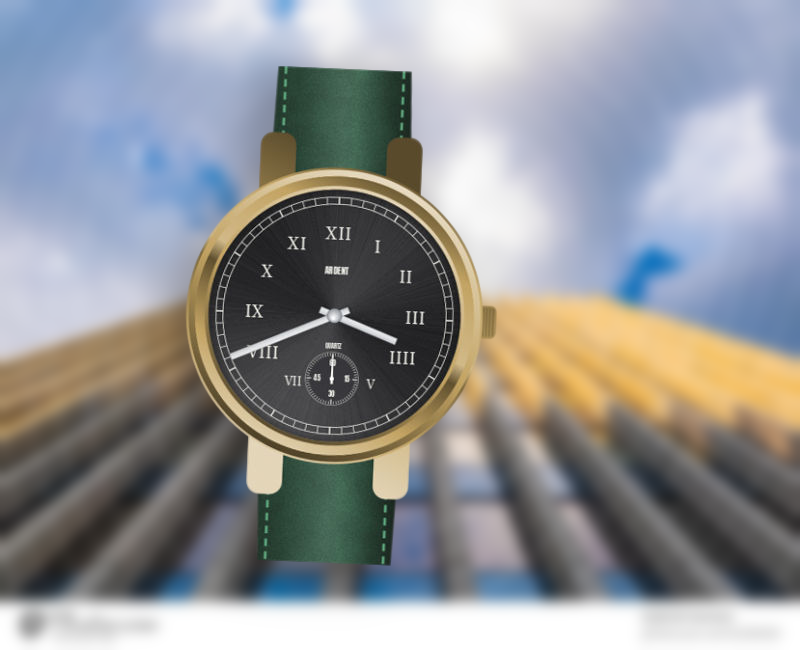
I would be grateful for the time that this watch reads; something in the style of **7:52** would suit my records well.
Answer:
**3:41**
